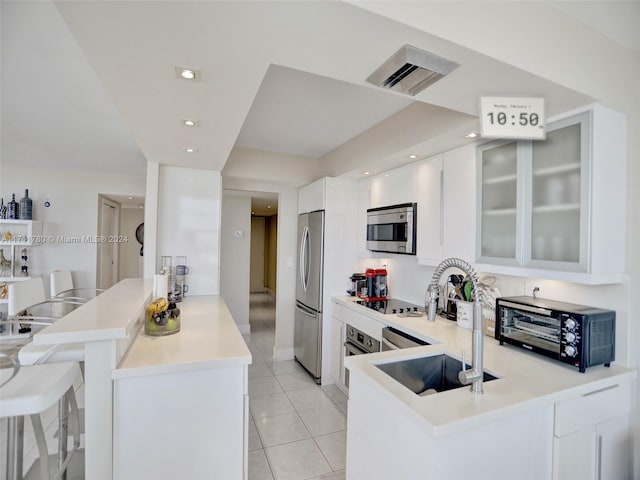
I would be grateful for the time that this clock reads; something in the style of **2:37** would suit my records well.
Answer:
**10:50**
